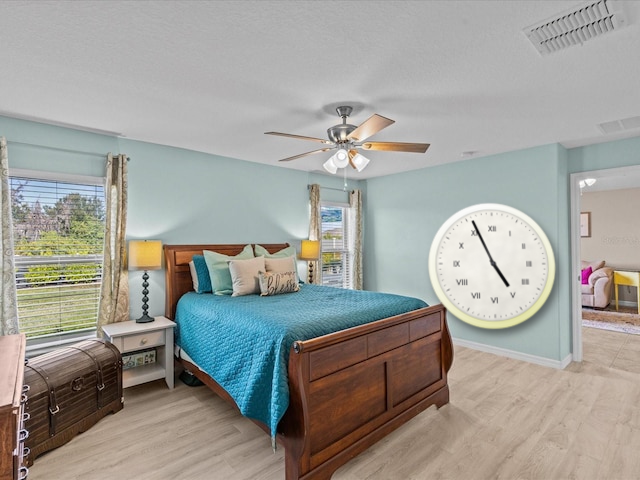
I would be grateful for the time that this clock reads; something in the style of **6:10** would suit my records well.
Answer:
**4:56**
